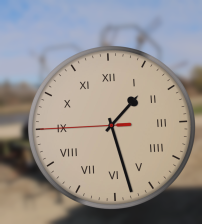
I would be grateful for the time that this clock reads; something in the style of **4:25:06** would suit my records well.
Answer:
**1:27:45**
